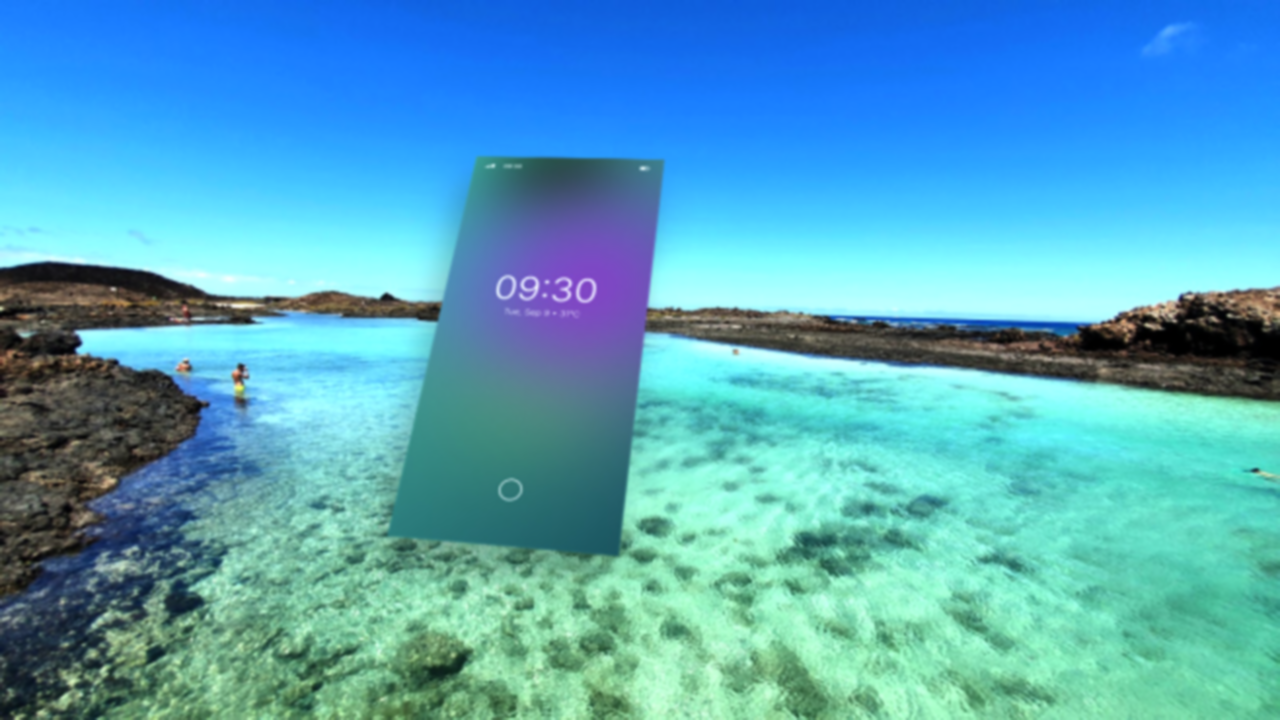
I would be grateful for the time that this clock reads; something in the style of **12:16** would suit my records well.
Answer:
**9:30**
